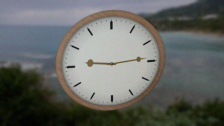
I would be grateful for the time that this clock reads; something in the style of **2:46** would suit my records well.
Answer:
**9:14**
